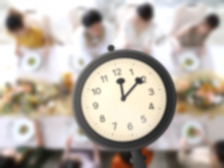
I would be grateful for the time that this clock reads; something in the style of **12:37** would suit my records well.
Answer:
**12:09**
